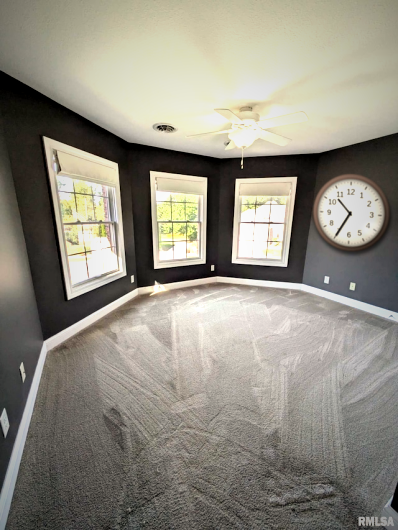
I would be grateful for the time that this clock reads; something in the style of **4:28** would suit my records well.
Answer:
**10:35**
